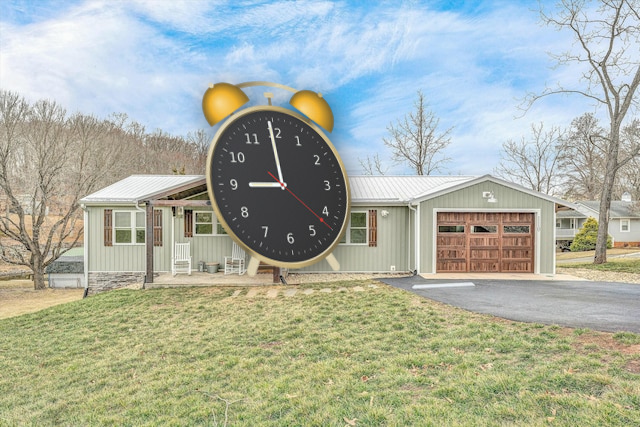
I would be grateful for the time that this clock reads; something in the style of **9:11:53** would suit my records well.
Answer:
**8:59:22**
